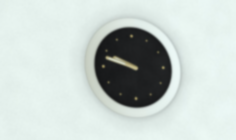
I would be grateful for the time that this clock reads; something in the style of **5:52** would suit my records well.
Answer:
**9:48**
